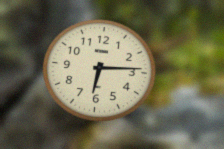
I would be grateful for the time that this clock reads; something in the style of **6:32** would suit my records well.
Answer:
**6:14**
